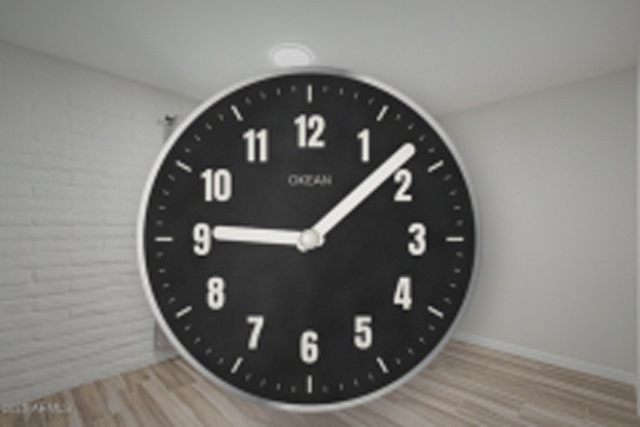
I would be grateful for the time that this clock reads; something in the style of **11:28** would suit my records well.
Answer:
**9:08**
